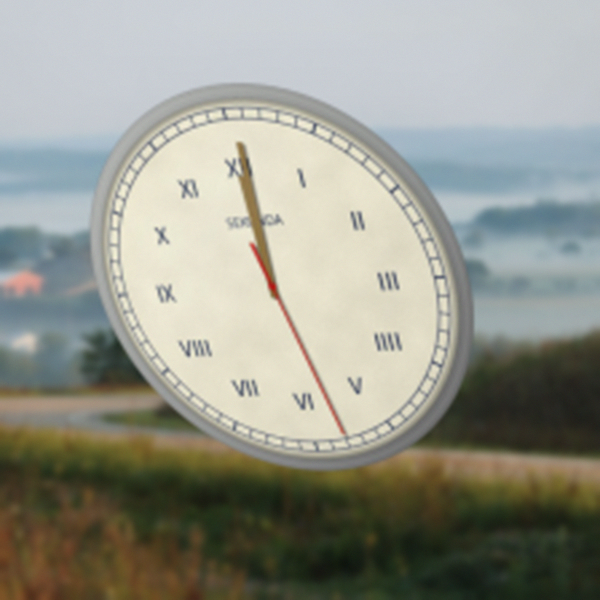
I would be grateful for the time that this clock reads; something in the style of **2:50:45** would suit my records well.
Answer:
**12:00:28**
